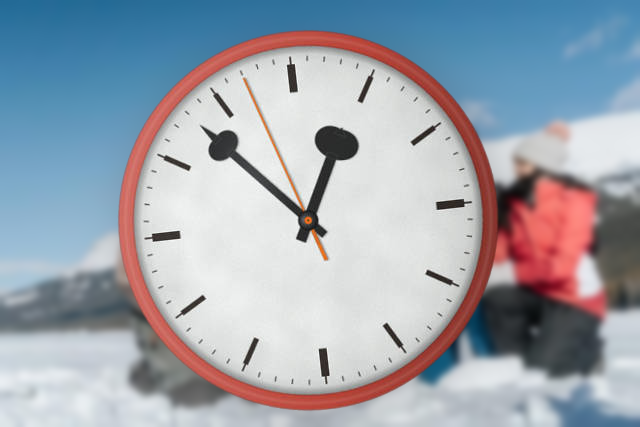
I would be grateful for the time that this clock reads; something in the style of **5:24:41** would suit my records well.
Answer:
**12:52:57**
